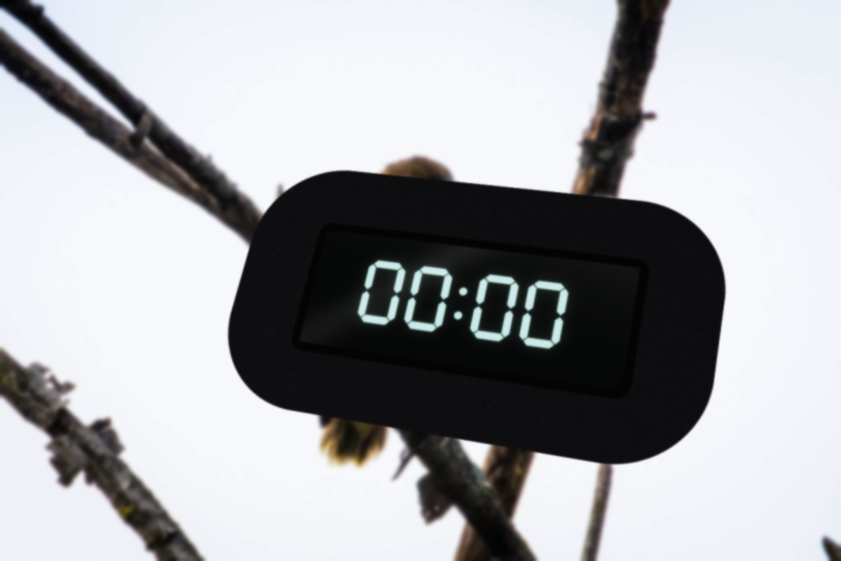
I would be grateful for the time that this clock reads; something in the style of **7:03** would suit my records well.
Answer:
**0:00**
